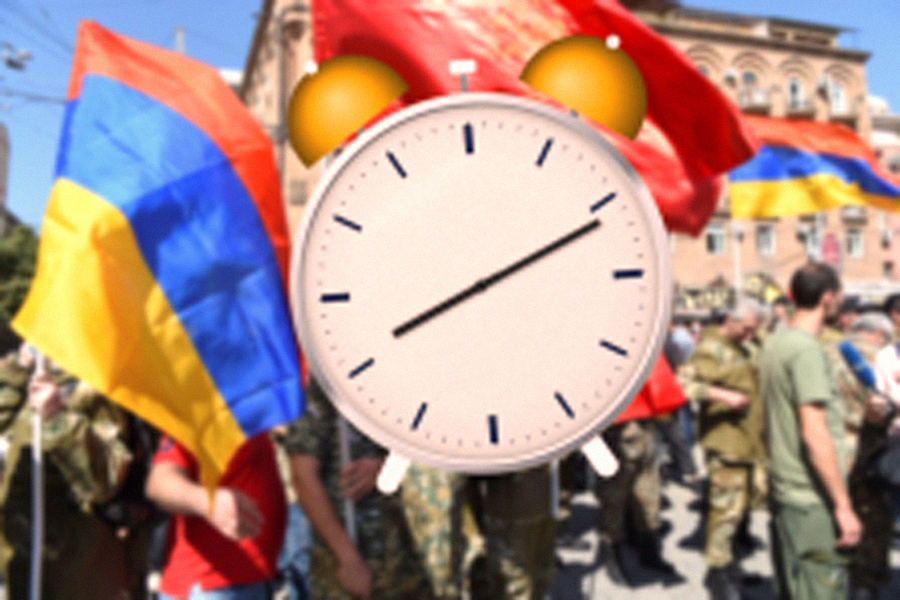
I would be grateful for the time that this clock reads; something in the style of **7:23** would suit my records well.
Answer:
**8:11**
